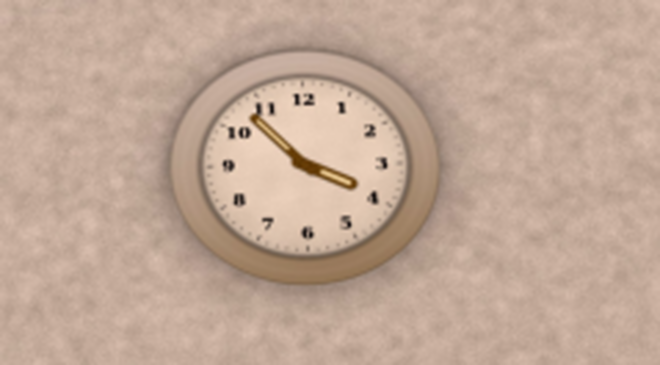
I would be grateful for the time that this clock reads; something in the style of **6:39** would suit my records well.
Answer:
**3:53**
